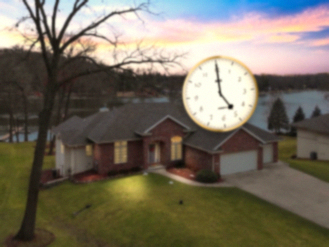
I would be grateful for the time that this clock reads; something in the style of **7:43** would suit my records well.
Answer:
**5:00**
